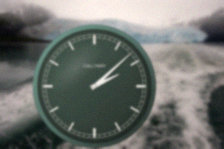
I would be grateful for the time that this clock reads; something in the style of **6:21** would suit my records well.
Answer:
**2:08**
